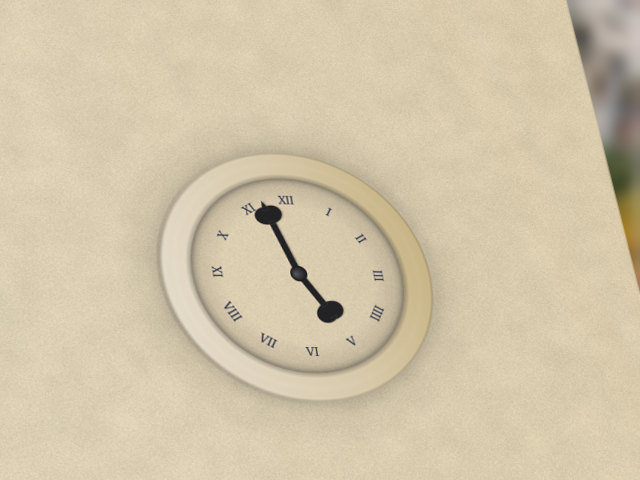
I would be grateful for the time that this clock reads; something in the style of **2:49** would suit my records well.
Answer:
**4:57**
